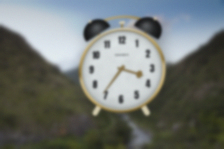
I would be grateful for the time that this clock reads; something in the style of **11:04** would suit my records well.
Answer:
**3:36**
